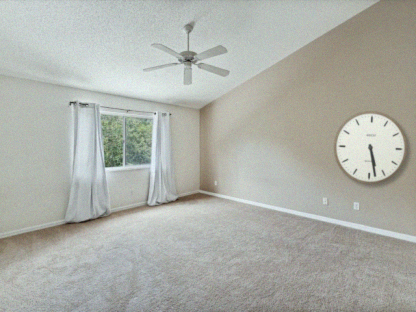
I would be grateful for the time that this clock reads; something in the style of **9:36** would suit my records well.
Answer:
**5:28**
